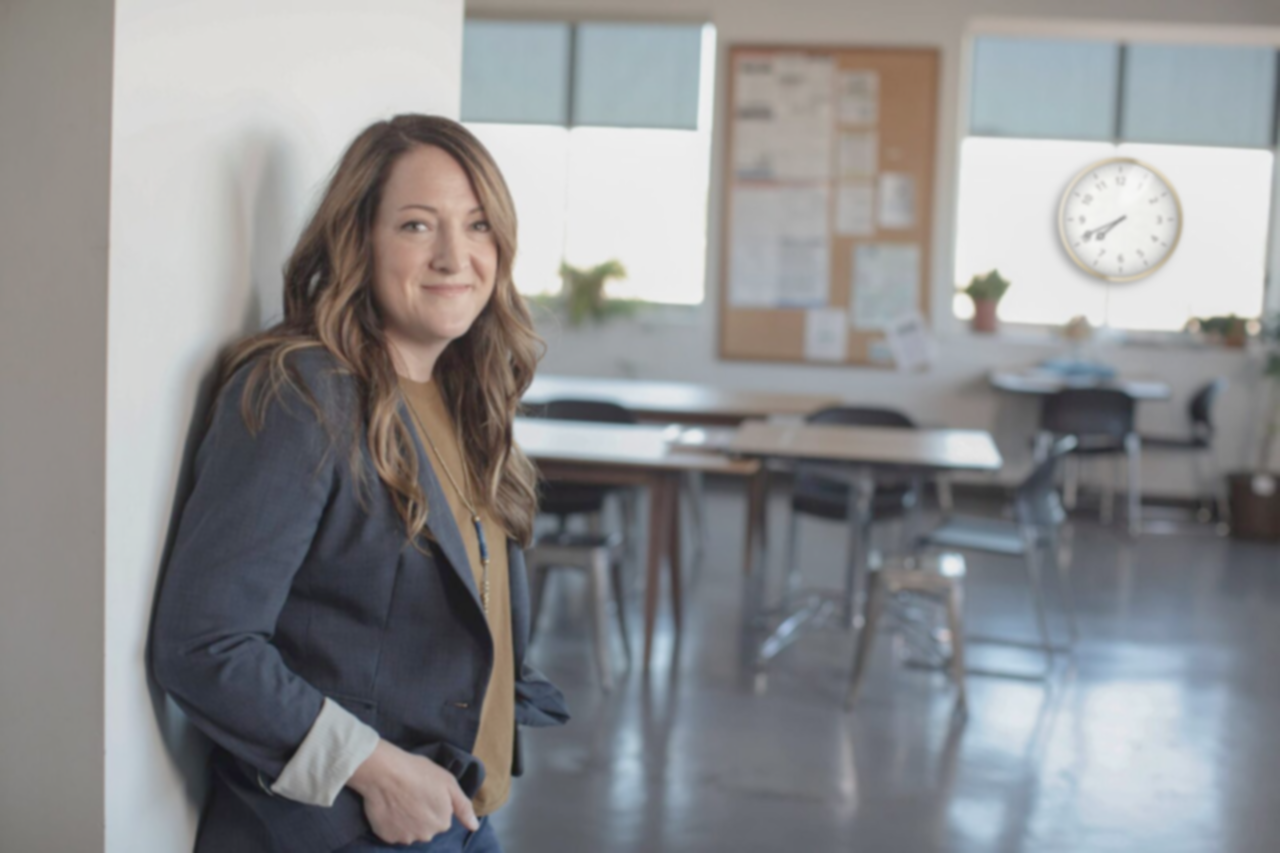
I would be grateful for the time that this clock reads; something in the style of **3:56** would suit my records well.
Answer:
**7:41**
